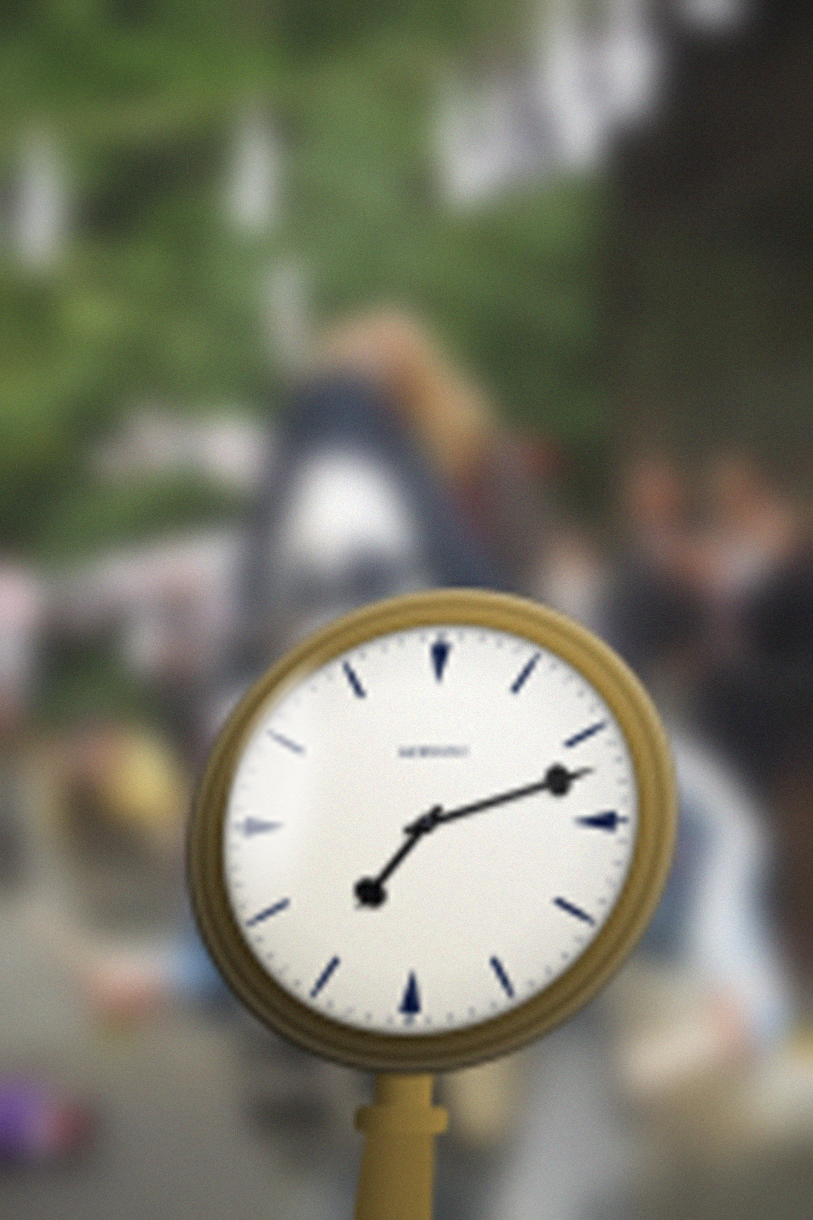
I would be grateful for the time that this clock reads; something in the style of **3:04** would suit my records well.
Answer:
**7:12**
